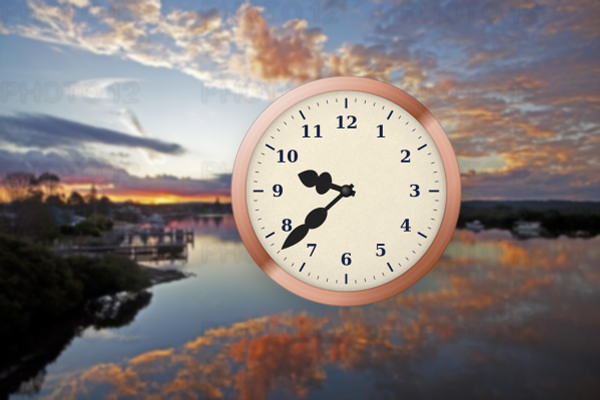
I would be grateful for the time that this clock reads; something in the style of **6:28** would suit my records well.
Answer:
**9:38**
